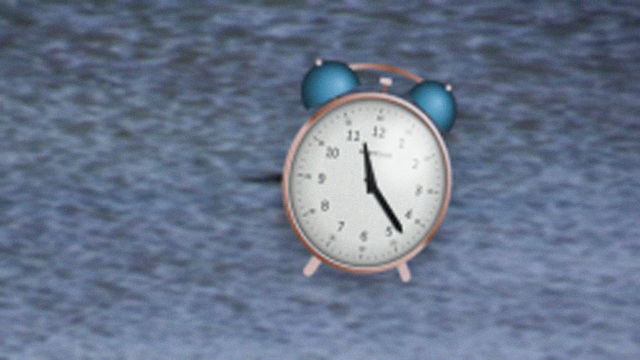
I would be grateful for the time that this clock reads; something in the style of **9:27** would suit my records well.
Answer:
**11:23**
